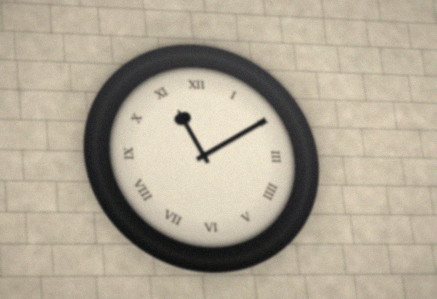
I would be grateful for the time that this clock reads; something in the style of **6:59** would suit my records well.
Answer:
**11:10**
